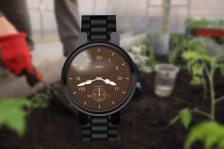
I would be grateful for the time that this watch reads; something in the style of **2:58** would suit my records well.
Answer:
**3:42**
